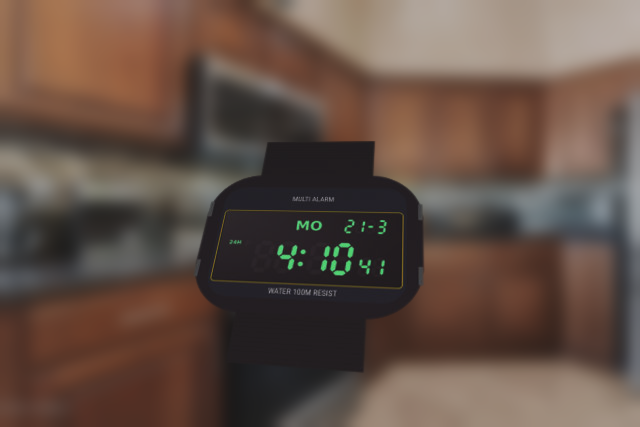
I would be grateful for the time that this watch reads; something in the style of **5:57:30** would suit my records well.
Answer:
**4:10:41**
